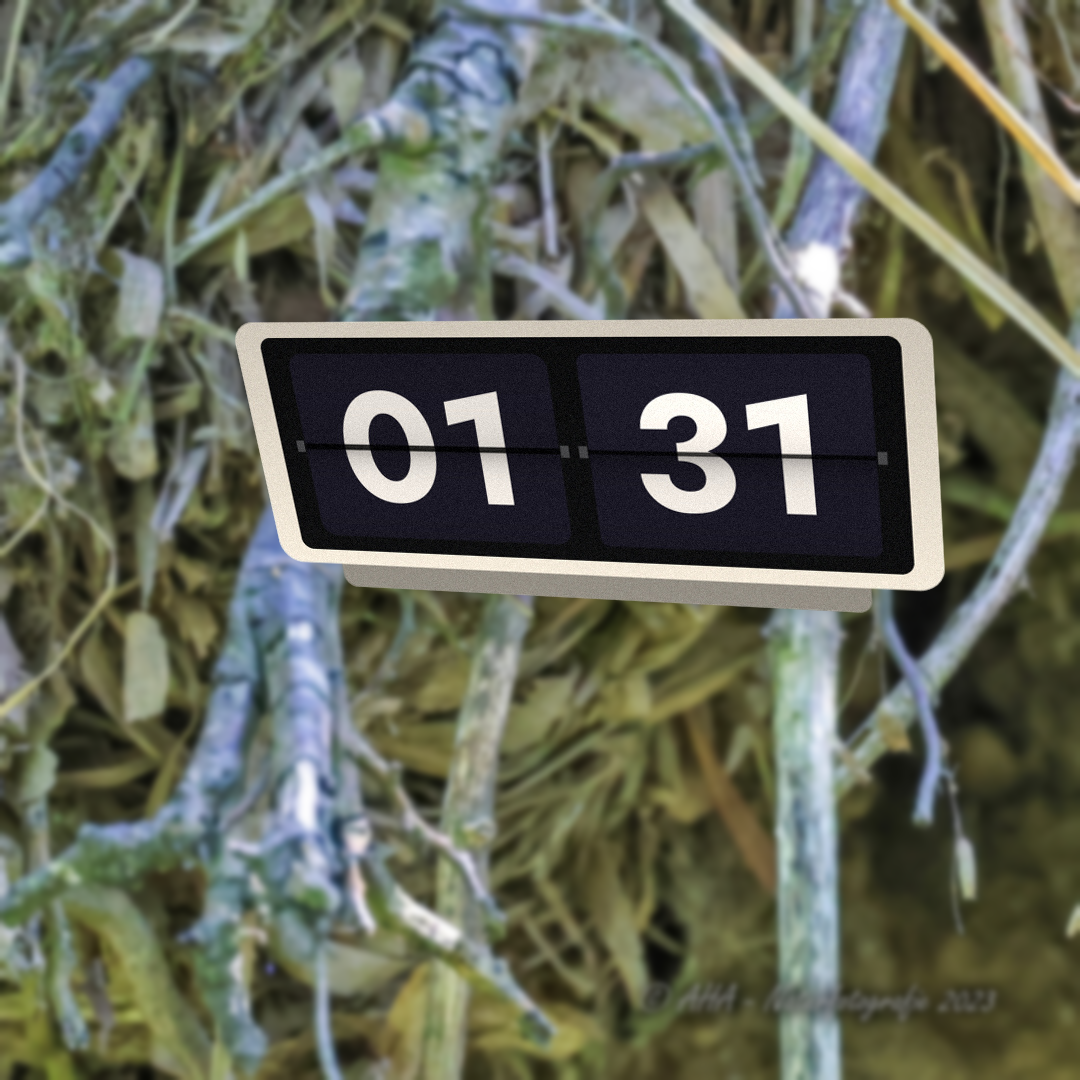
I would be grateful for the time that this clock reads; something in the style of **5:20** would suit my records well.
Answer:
**1:31**
